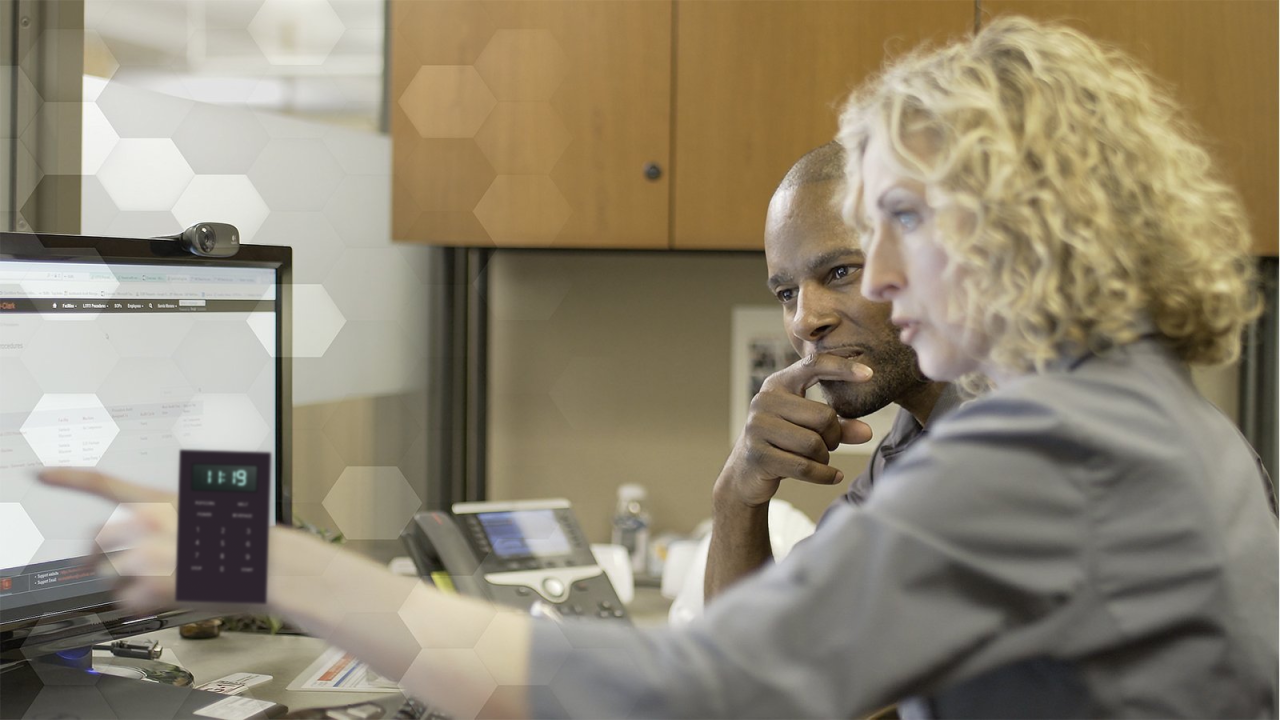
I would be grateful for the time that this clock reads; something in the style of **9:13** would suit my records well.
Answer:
**11:19**
